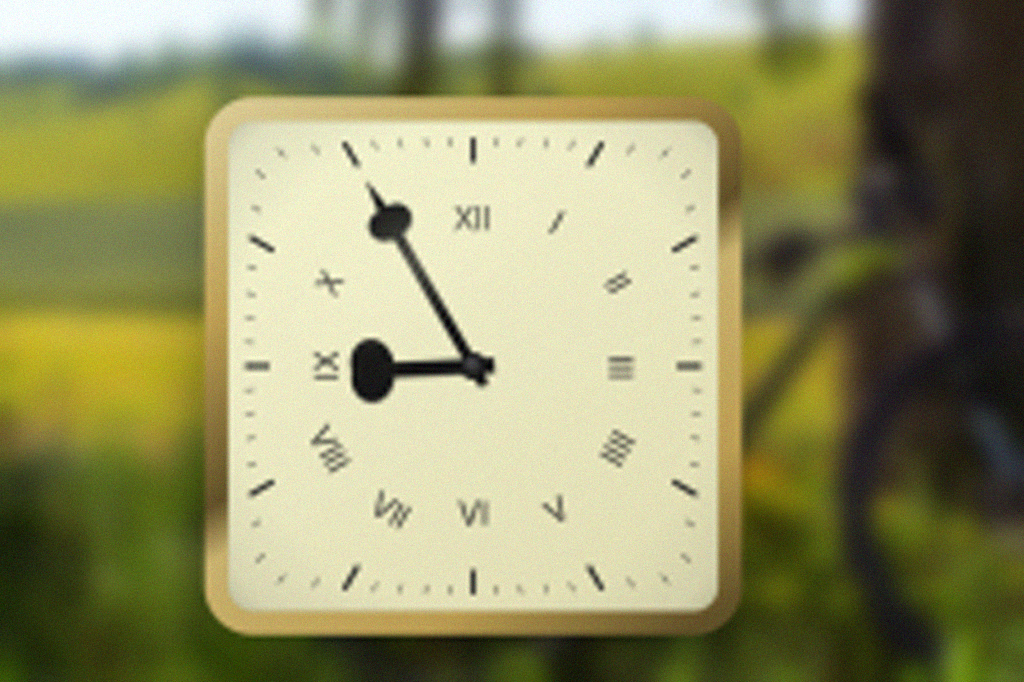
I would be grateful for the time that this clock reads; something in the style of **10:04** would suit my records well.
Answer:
**8:55**
